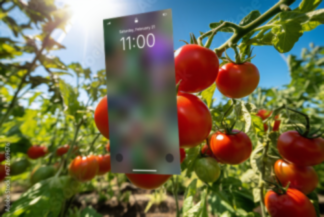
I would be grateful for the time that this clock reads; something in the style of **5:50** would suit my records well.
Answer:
**11:00**
